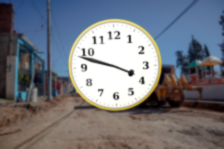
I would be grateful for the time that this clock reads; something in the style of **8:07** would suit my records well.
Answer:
**3:48**
